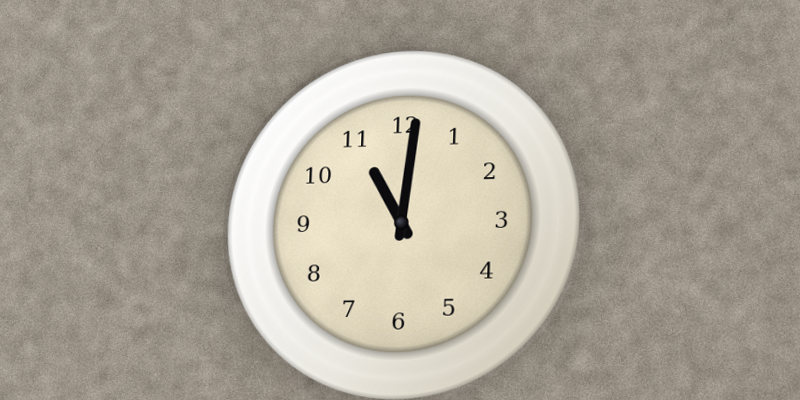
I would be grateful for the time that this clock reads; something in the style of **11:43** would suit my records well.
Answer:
**11:01**
